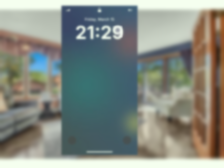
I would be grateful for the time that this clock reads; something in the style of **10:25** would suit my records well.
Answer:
**21:29**
